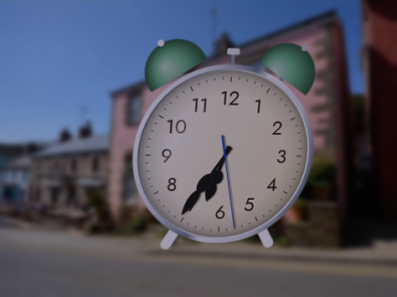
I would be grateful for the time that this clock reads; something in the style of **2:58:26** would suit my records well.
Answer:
**6:35:28**
